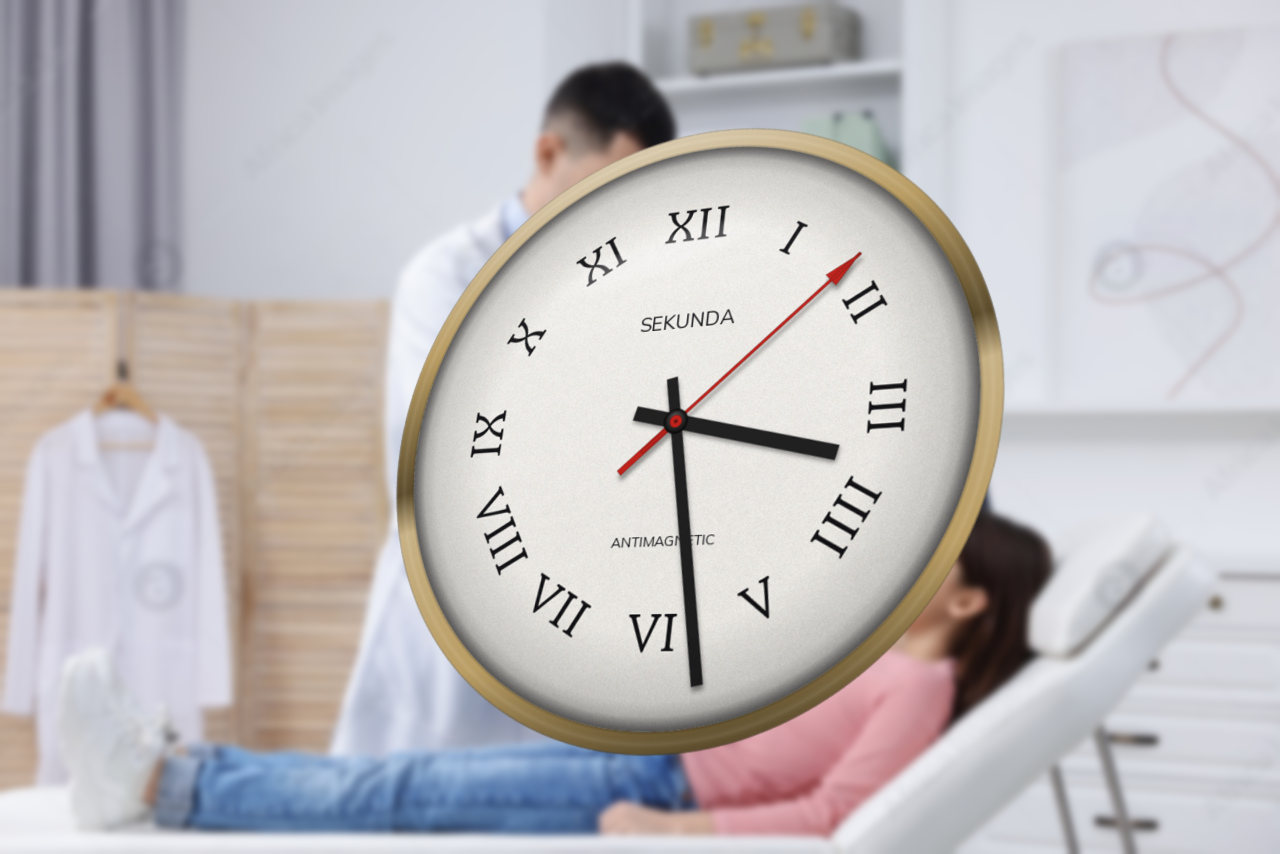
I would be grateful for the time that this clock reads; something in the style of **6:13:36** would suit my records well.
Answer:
**3:28:08**
